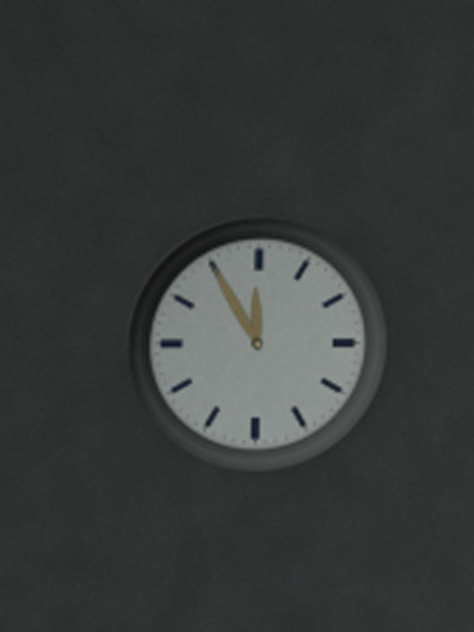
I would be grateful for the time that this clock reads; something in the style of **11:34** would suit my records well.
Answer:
**11:55**
